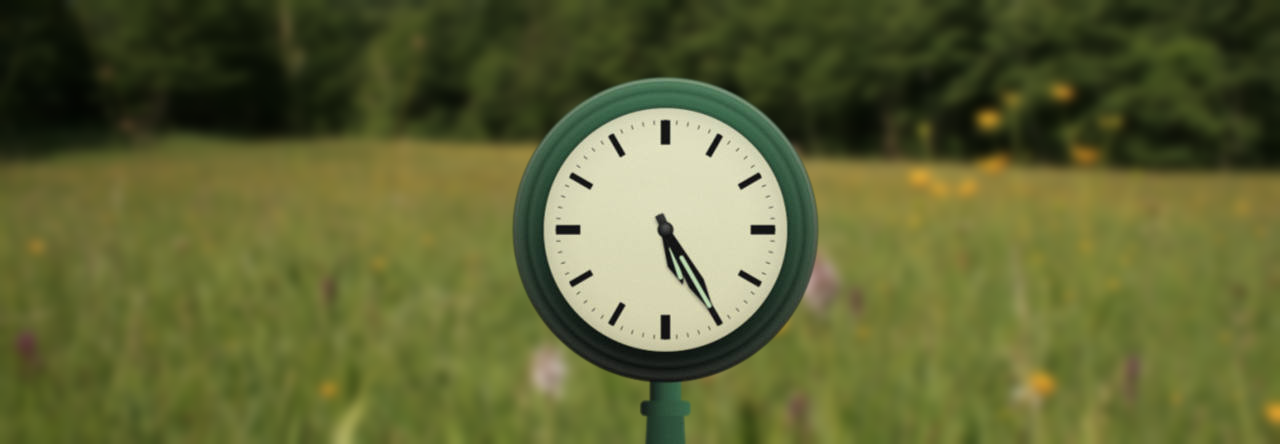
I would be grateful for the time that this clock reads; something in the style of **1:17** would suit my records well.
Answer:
**5:25**
